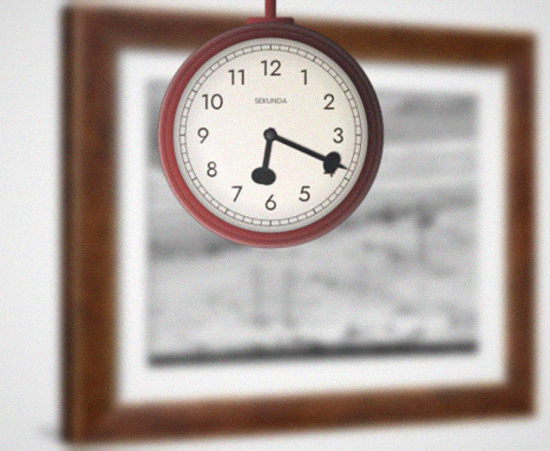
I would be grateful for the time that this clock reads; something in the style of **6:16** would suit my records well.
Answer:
**6:19**
